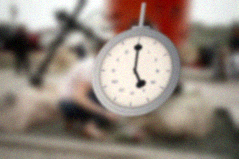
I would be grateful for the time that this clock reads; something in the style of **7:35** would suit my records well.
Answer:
**5:00**
